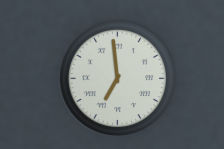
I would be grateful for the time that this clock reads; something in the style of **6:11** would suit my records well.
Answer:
**6:59**
